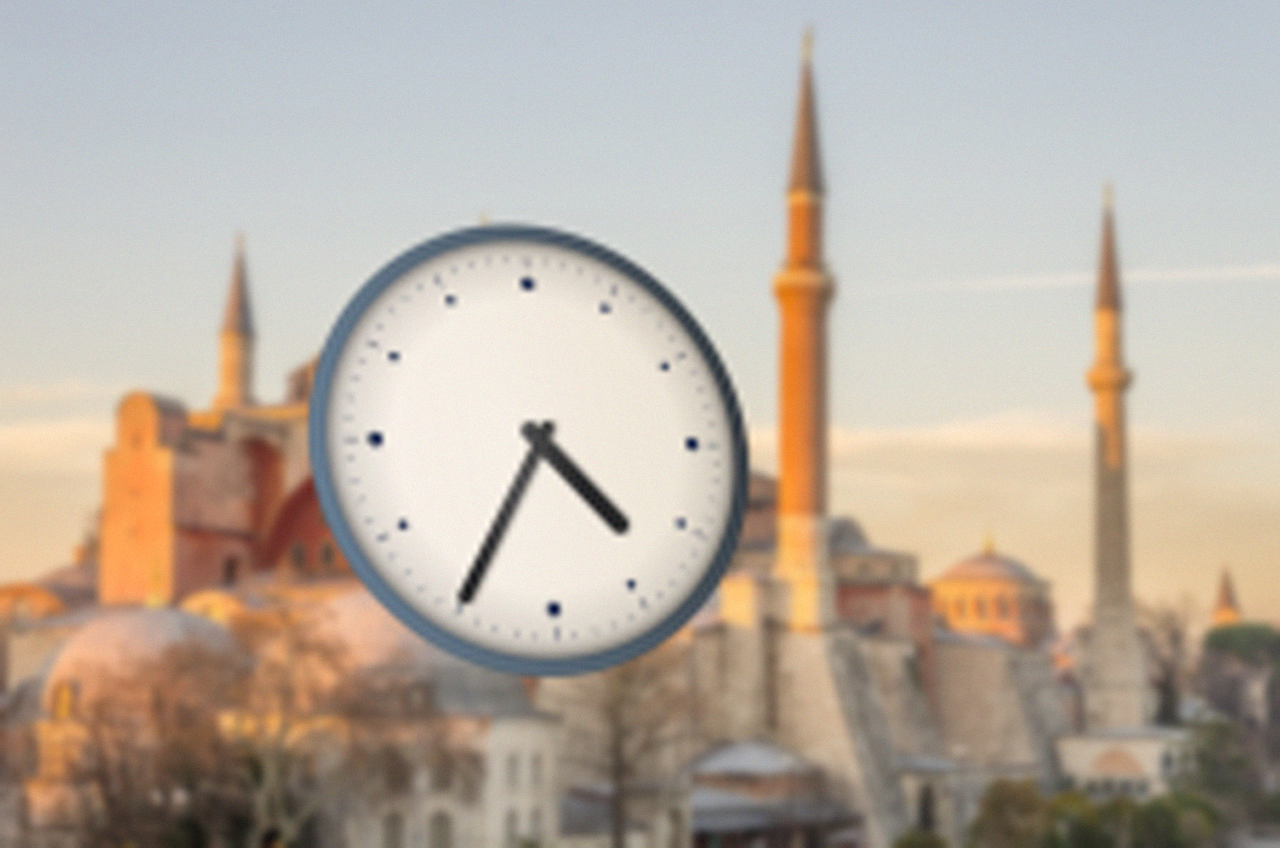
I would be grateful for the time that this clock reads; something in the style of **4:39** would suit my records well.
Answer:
**4:35**
